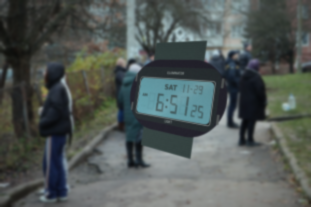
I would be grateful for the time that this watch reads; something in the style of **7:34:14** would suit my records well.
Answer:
**6:51:25**
